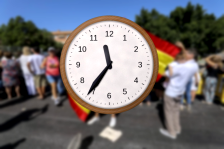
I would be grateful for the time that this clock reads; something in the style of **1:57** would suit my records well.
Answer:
**11:36**
